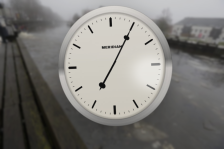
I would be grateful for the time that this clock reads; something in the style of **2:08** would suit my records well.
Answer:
**7:05**
